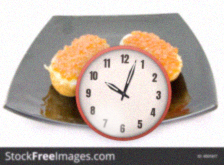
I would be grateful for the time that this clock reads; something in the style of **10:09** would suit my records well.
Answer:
**10:03**
